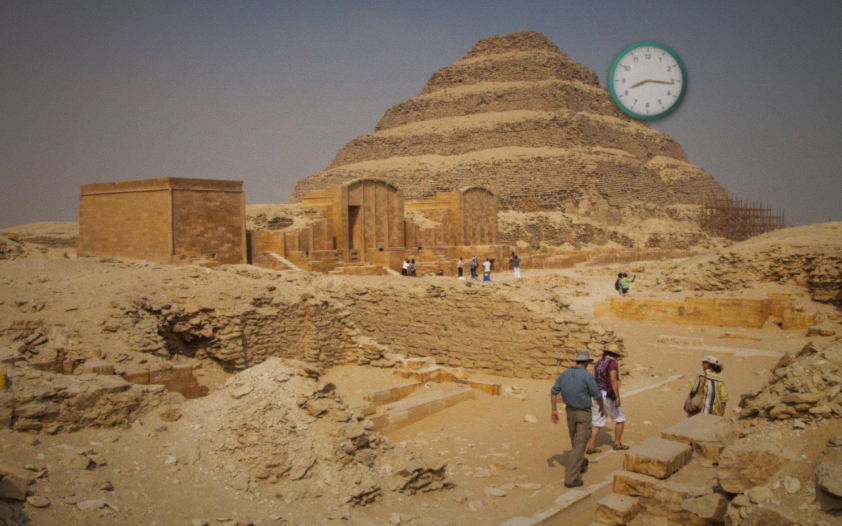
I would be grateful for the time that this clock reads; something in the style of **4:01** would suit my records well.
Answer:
**8:16**
